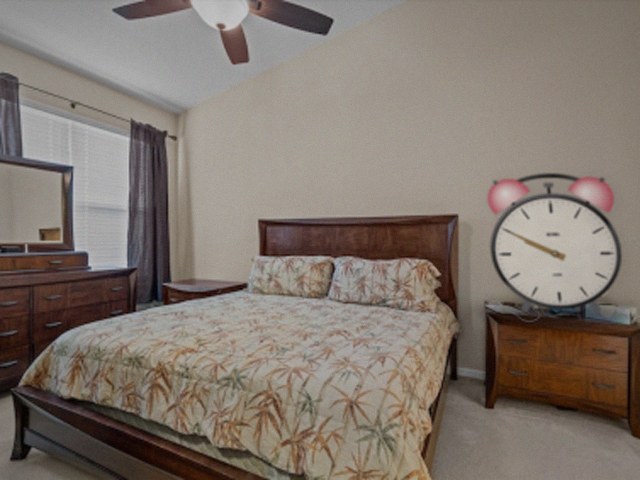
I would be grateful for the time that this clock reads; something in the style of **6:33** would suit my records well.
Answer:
**9:50**
